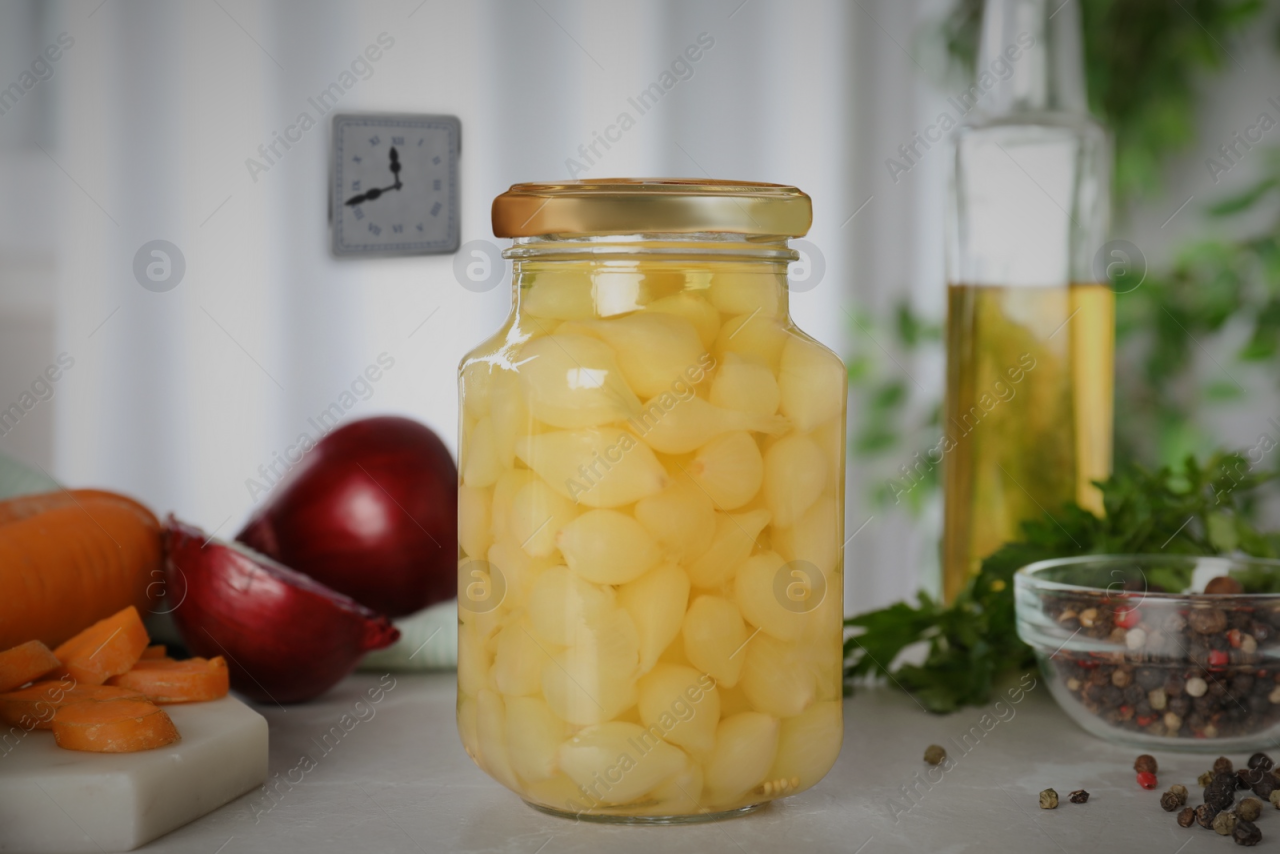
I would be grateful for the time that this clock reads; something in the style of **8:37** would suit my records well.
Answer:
**11:42**
